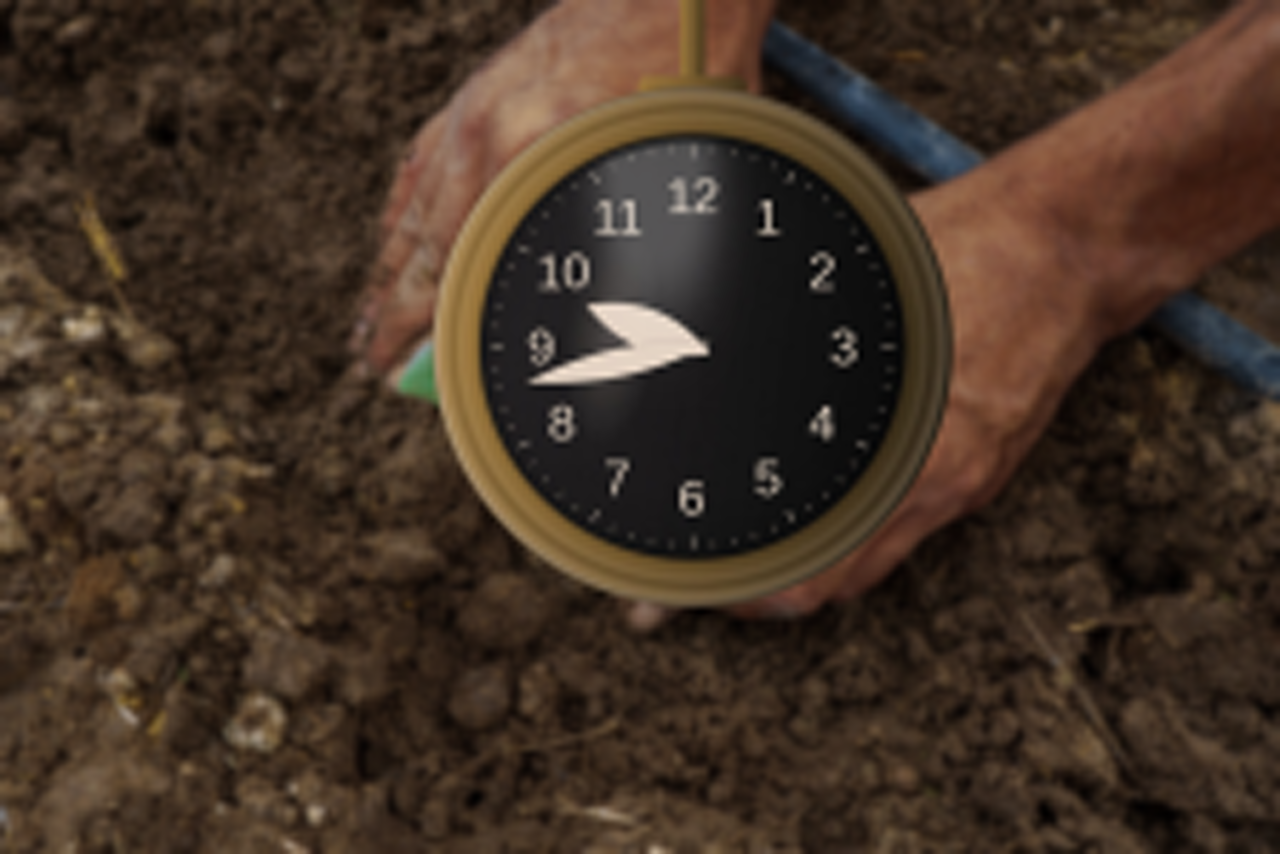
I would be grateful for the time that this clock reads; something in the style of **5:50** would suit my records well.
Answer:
**9:43**
